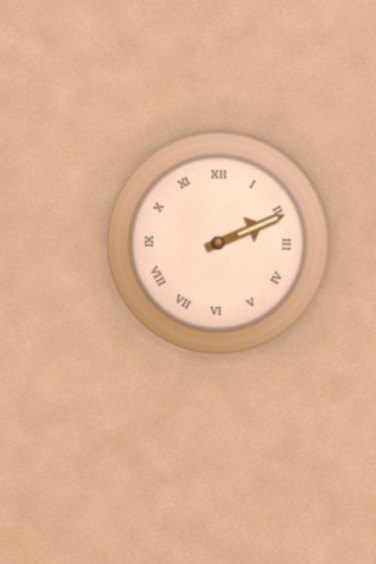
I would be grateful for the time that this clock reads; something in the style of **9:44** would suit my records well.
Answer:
**2:11**
